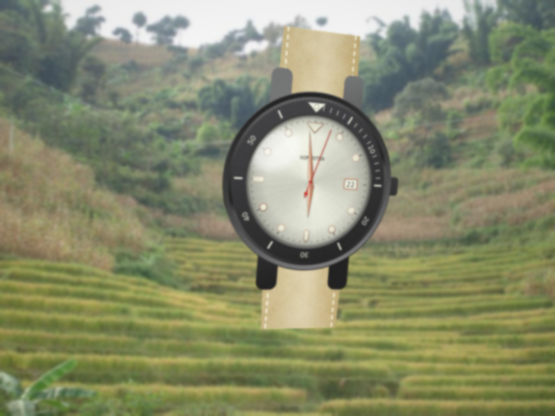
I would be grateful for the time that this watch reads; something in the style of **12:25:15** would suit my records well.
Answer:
**5:59:03**
